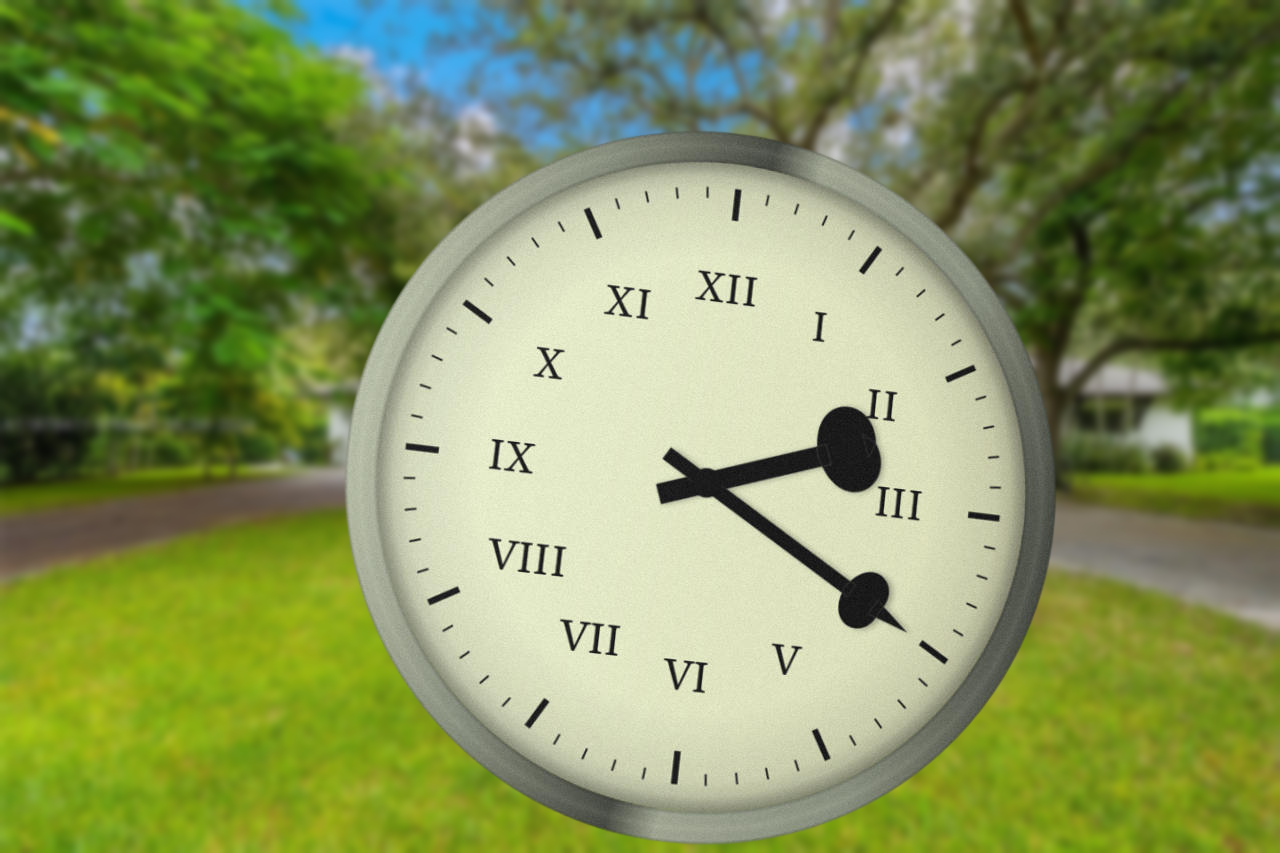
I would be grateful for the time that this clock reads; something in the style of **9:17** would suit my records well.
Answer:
**2:20**
